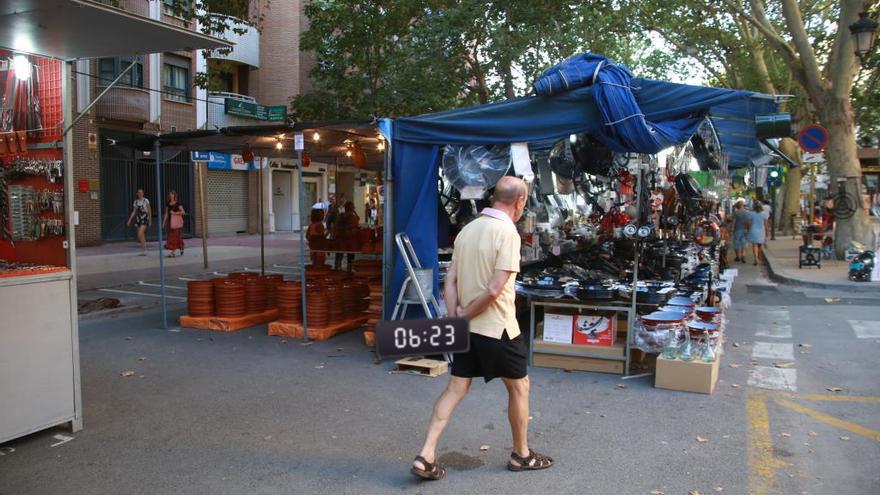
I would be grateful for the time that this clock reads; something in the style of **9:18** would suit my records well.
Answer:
**6:23**
